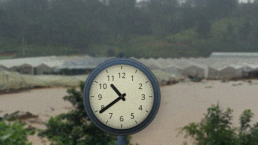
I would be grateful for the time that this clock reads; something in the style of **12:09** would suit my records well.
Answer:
**10:39**
